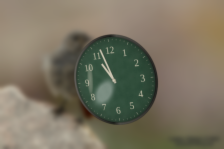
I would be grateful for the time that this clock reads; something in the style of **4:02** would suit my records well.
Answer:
**10:57**
